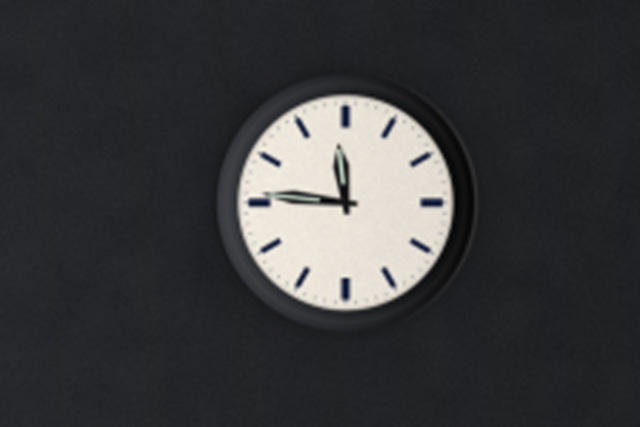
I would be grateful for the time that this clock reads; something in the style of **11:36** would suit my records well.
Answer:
**11:46**
